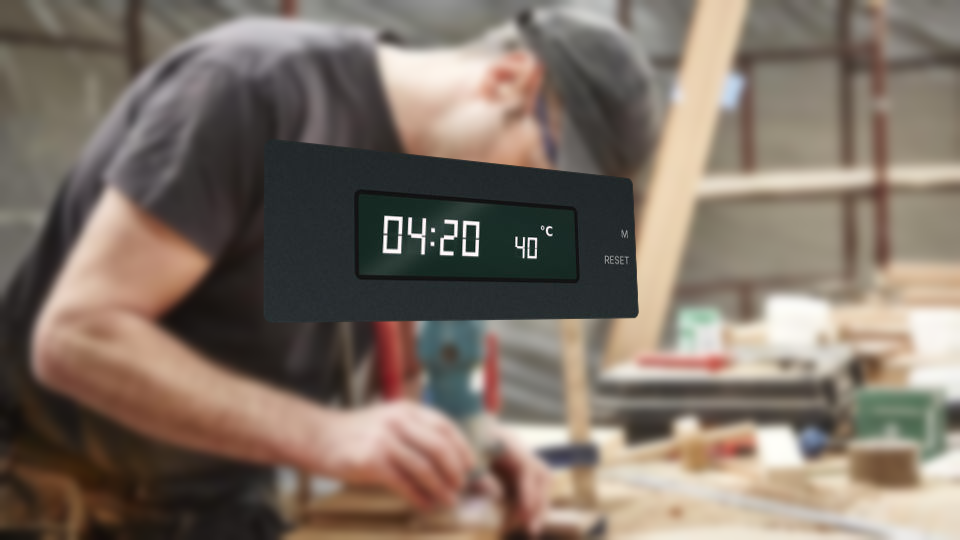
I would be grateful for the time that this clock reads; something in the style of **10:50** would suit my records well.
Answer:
**4:20**
